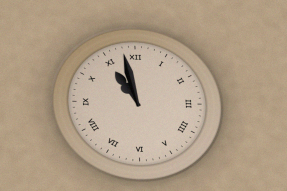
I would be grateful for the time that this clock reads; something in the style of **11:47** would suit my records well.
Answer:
**10:58**
